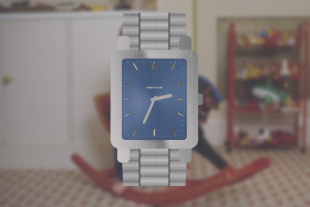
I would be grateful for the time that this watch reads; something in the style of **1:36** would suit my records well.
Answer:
**2:34**
